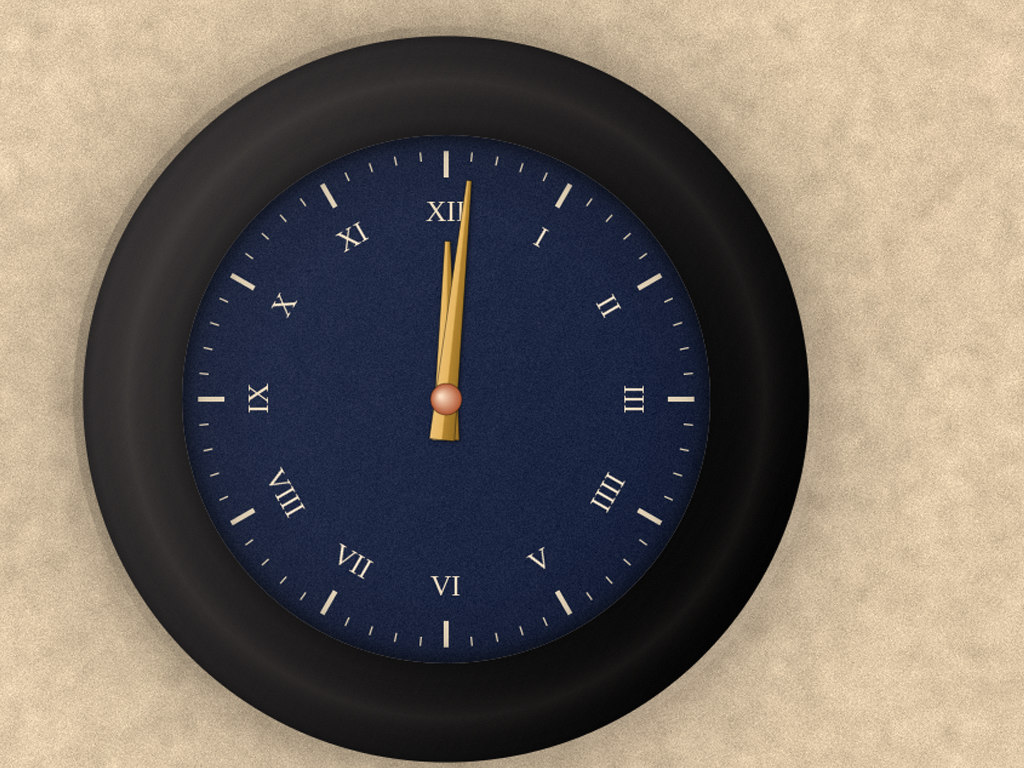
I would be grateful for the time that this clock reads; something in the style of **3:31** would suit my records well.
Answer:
**12:01**
